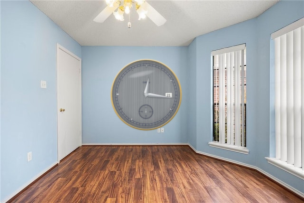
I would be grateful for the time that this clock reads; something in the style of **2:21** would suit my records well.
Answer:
**12:16**
